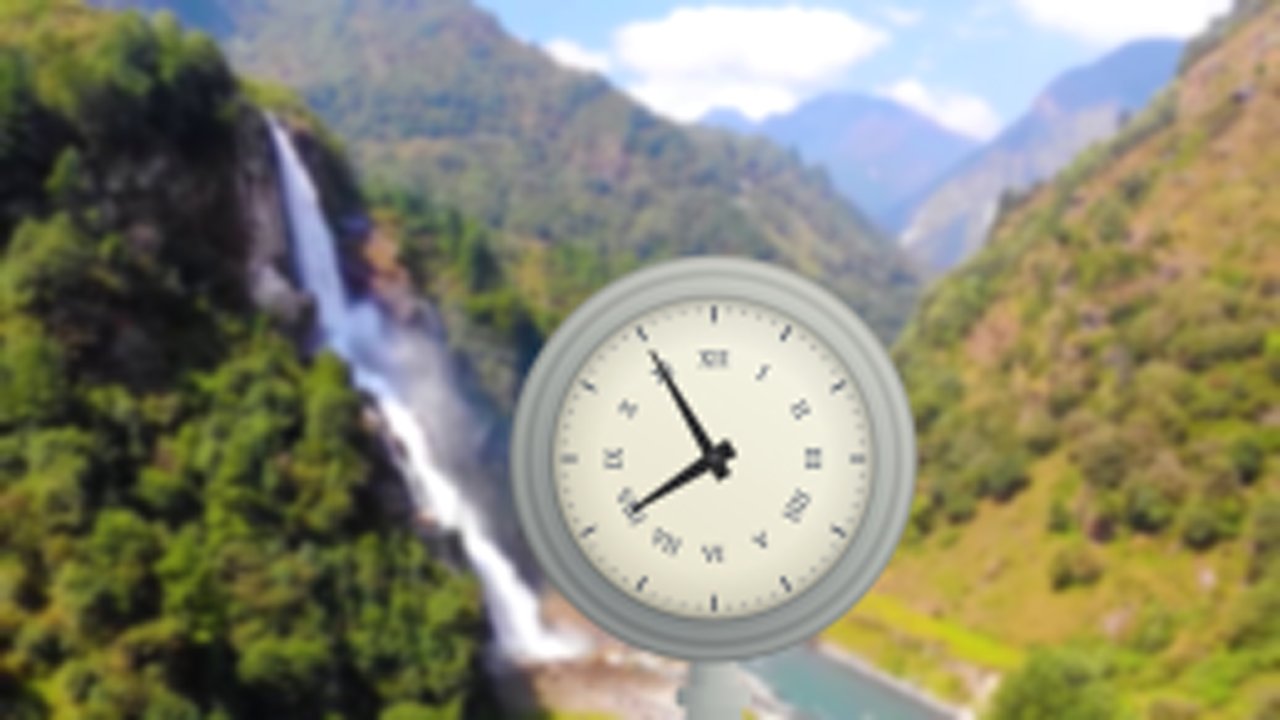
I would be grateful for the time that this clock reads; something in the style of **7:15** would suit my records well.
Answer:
**7:55**
